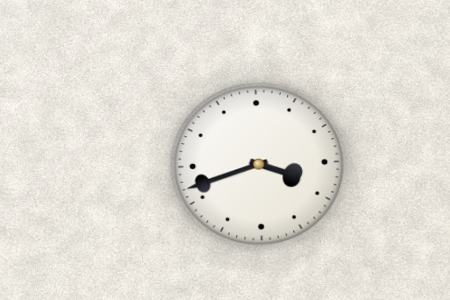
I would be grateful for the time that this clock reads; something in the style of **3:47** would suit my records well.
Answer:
**3:42**
